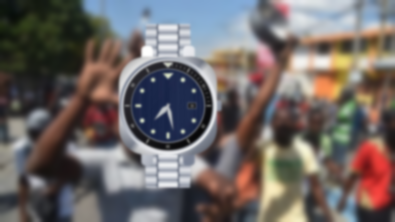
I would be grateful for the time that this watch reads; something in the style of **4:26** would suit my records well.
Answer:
**7:28**
